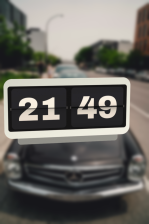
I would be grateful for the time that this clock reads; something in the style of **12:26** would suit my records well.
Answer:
**21:49**
